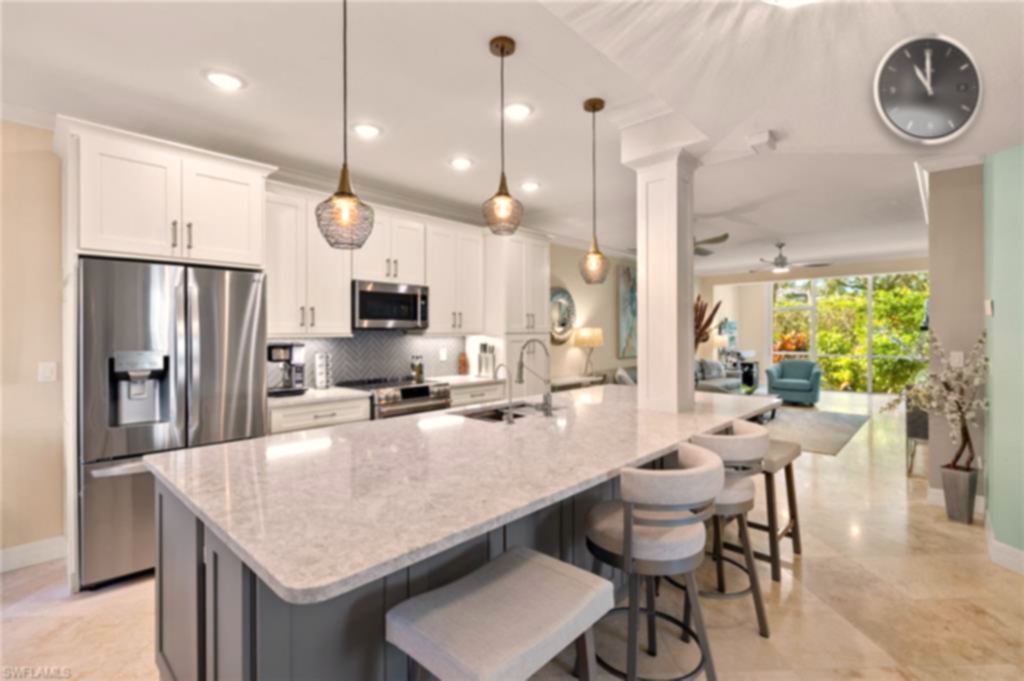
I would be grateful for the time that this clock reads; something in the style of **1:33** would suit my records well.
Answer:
**11:00**
